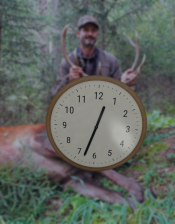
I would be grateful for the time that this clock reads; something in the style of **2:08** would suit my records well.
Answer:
**12:33**
